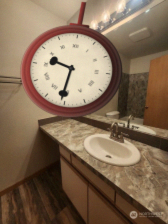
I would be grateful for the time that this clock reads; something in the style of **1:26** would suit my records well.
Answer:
**9:31**
